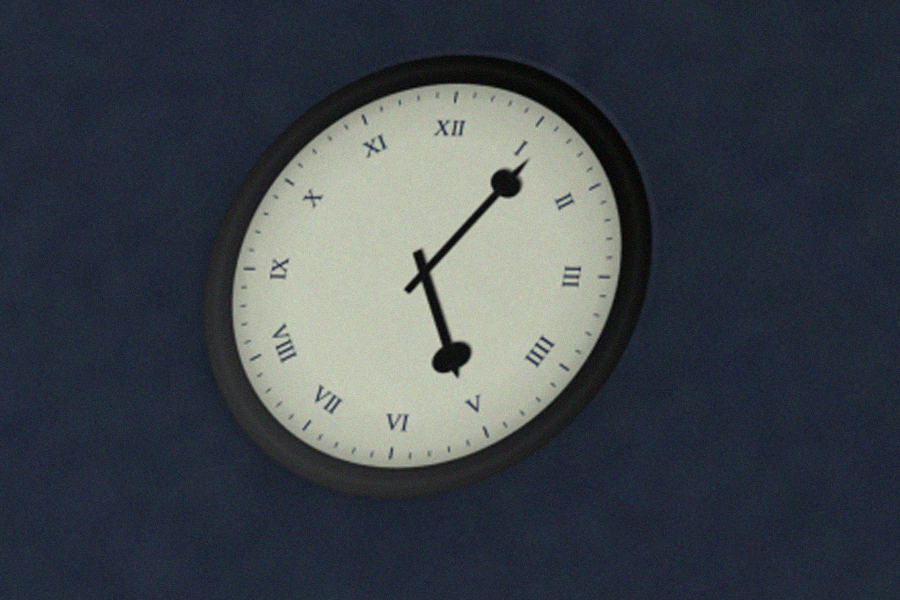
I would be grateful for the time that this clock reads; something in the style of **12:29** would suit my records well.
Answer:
**5:06**
